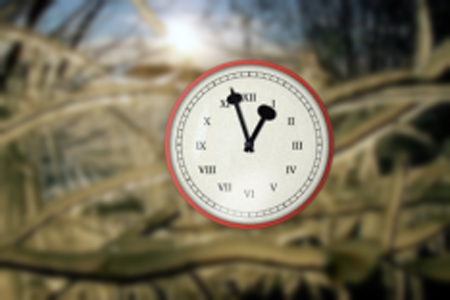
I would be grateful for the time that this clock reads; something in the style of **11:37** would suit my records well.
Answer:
**12:57**
